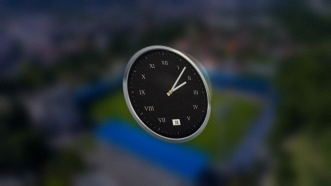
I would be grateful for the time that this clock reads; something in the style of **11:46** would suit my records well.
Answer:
**2:07**
